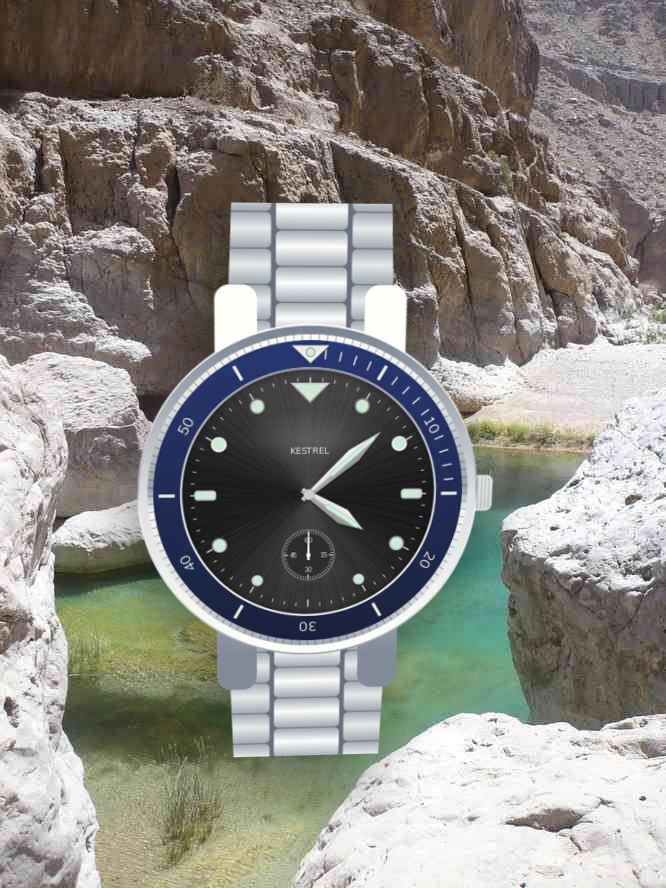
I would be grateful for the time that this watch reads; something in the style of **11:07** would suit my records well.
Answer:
**4:08**
